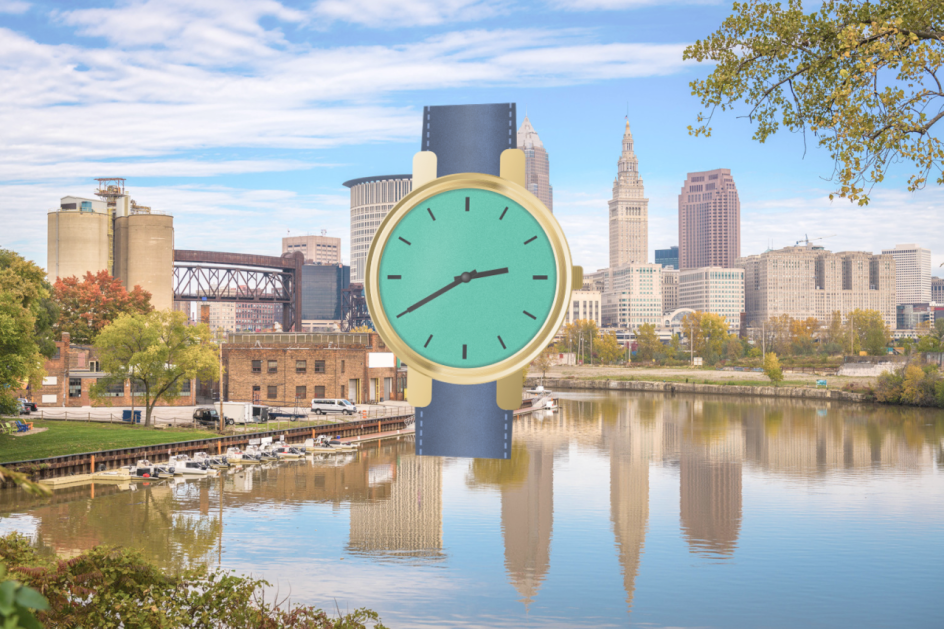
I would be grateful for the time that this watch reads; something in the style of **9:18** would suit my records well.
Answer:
**2:40**
